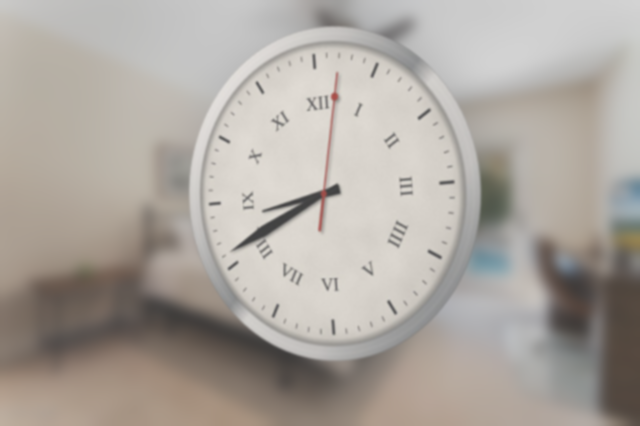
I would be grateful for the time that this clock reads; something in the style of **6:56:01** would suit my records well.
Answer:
**8:41:02**
